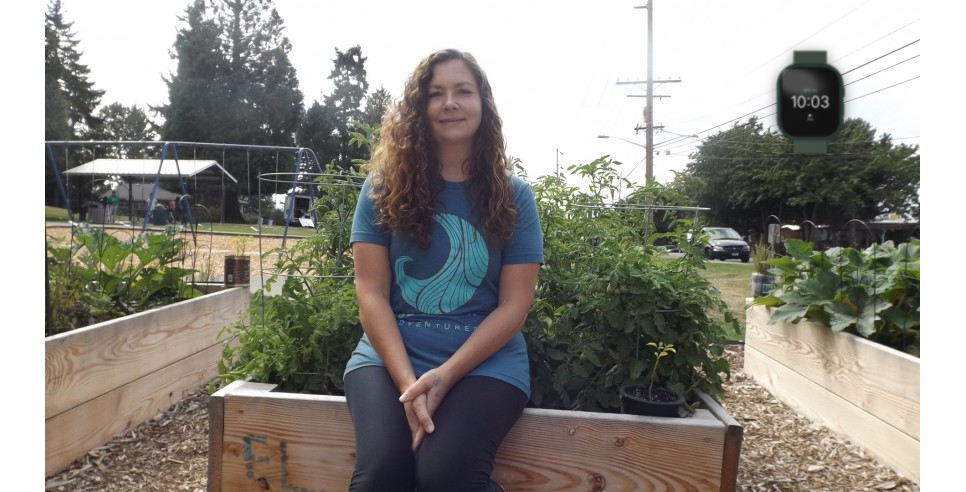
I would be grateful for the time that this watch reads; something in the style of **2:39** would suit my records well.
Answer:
**10:03**
